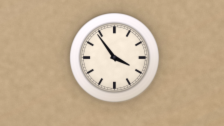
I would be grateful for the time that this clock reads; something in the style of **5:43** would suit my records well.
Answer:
**3:54**
